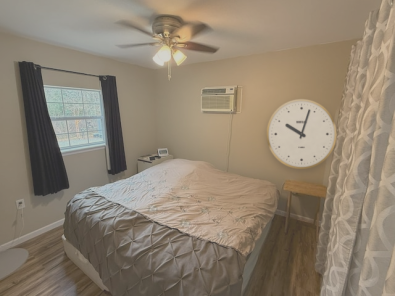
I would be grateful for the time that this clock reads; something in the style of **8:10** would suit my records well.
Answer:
**10:03**
